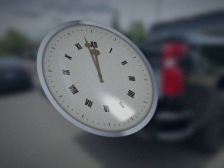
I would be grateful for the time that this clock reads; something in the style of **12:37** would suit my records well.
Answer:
**11:58**
